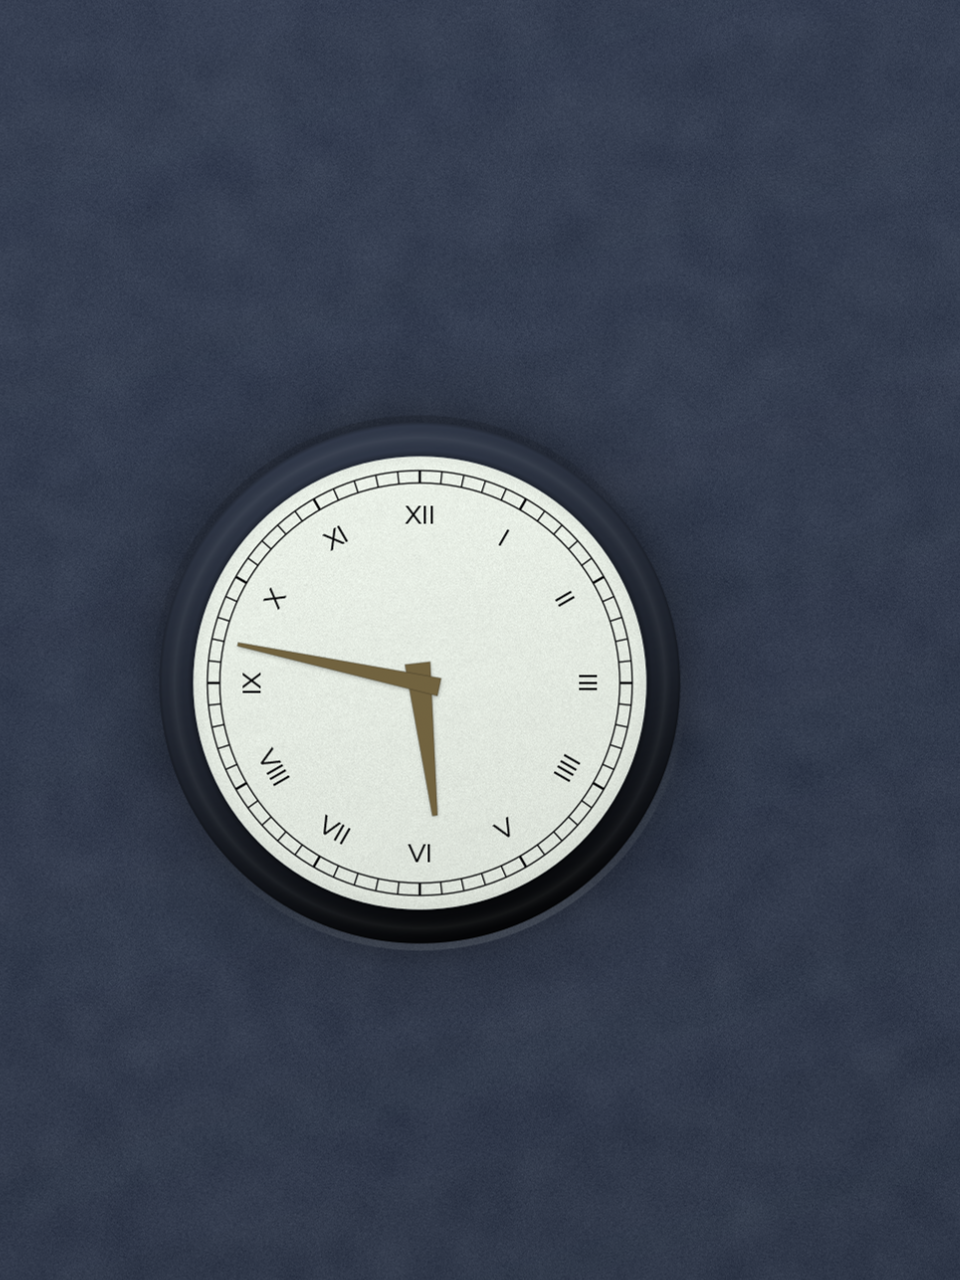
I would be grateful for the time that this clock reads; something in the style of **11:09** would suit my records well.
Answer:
**5:47**
